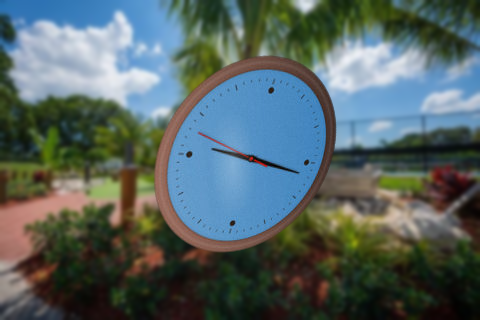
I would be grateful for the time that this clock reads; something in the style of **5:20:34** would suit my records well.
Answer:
**9:16:48**
